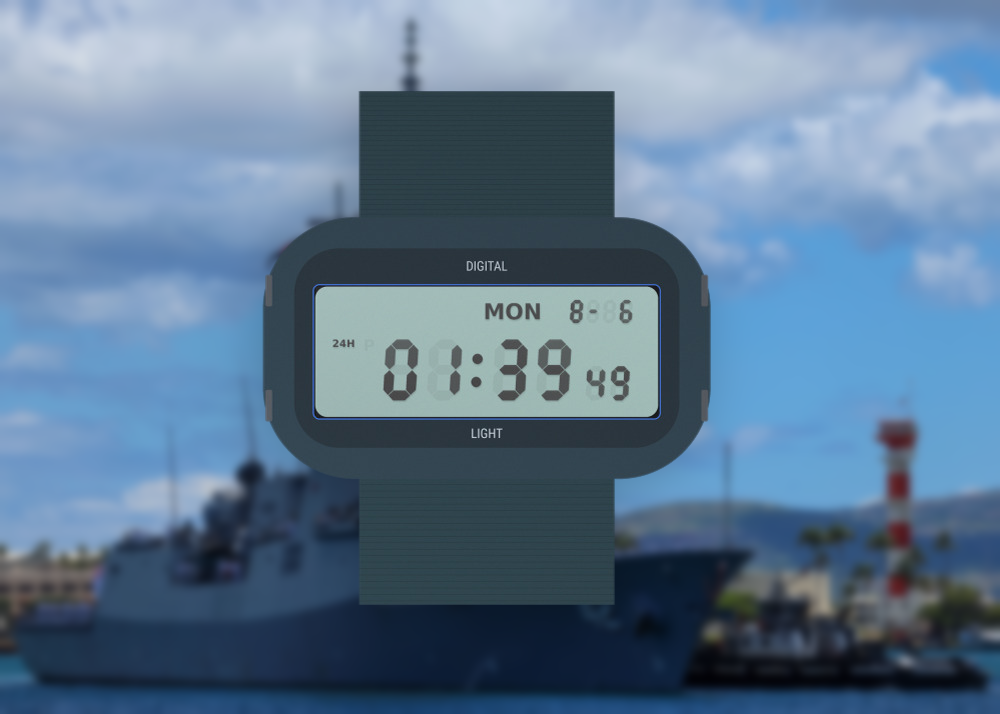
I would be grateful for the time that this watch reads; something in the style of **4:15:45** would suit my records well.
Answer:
**1:39:49**
